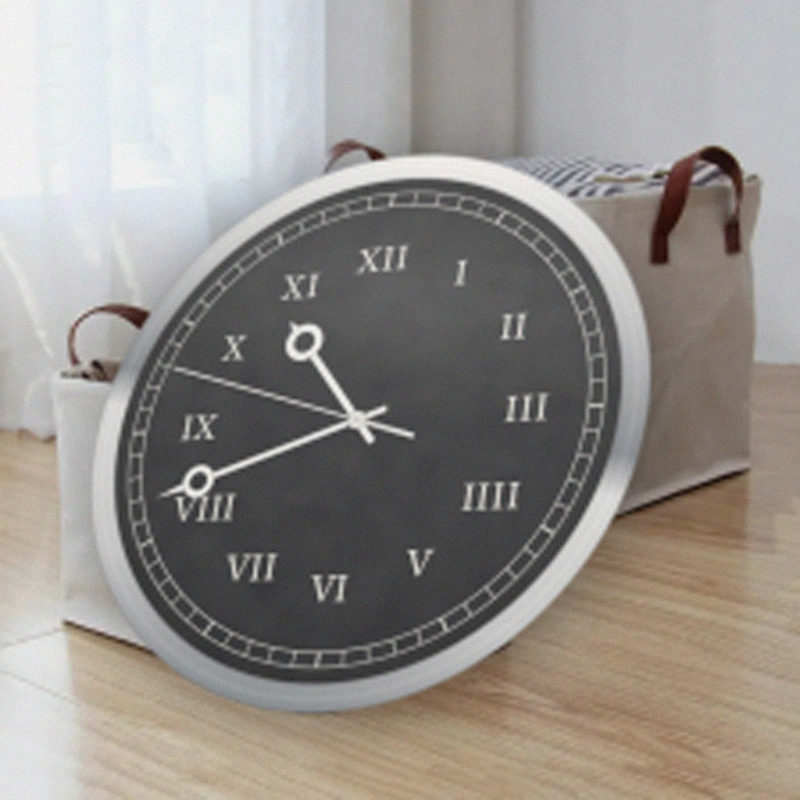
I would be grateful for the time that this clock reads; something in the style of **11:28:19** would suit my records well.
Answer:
**10:41:48**
